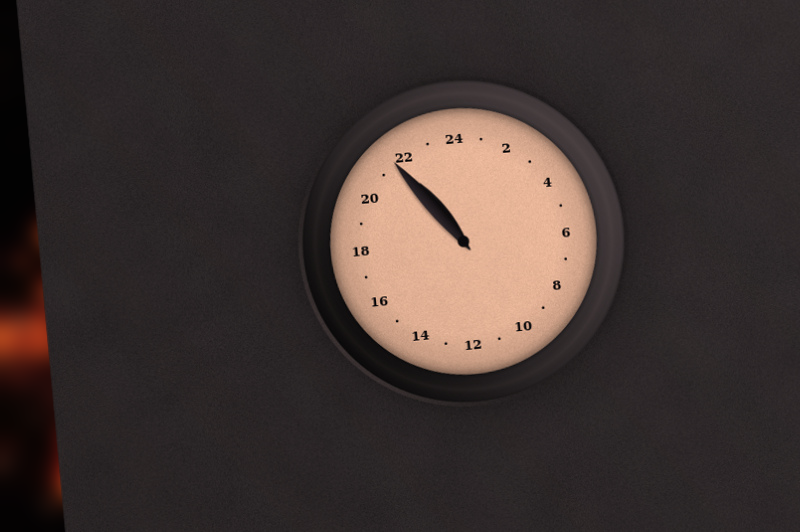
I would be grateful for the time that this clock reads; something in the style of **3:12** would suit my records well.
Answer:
**21:54**
